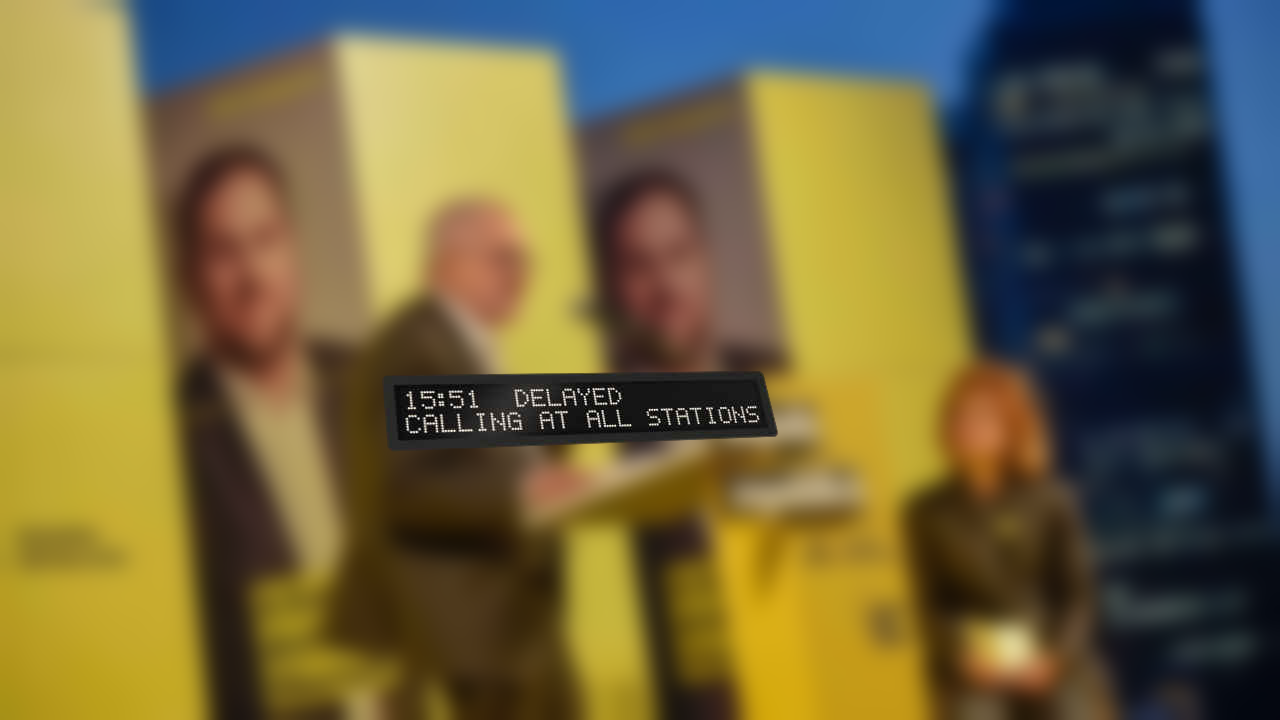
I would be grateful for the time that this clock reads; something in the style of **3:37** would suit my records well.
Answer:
**15:51**
